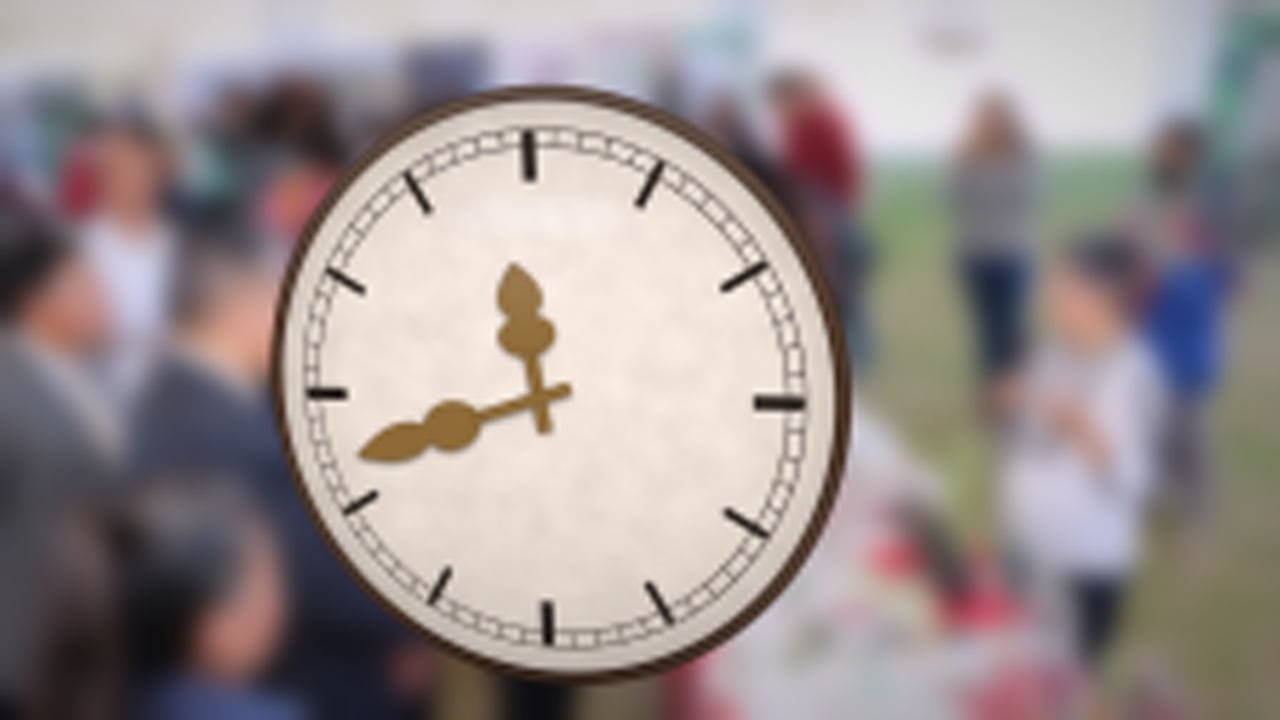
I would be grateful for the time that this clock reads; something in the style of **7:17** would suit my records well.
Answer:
**11:42**
